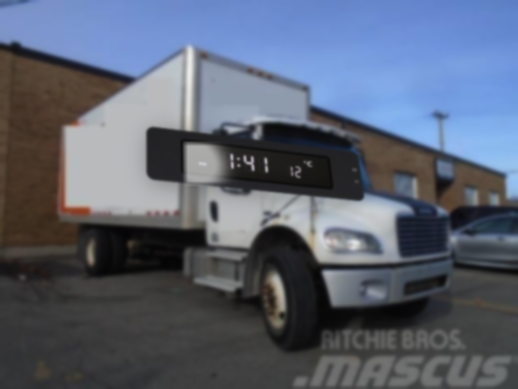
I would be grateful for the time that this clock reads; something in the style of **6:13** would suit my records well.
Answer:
**1:41**
